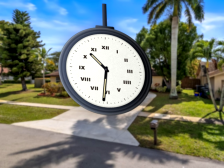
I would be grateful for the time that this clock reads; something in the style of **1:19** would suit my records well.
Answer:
**10:31**
